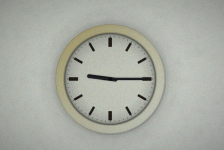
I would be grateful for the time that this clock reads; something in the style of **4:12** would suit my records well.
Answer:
**9:15**
